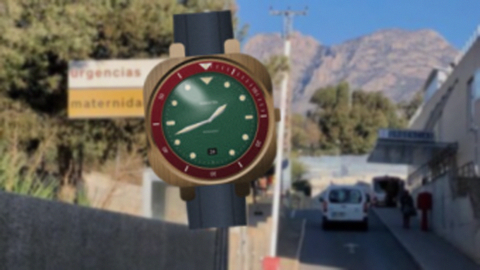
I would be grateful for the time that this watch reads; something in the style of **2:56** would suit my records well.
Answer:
**1:42**
